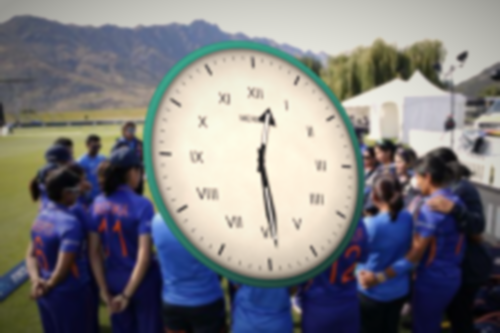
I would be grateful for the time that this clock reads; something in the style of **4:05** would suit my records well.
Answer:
**12:29**
